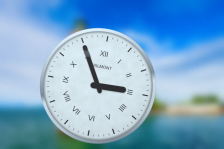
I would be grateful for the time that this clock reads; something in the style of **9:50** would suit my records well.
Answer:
**2:55**
